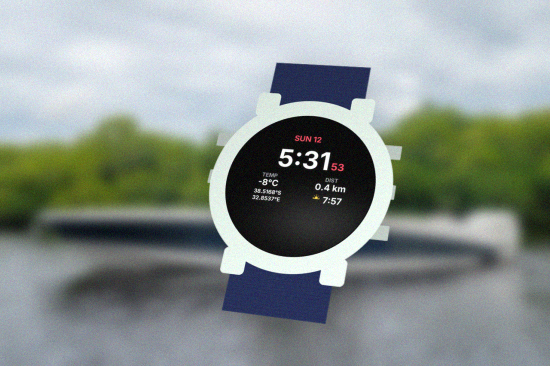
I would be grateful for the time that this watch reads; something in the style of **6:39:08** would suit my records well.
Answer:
**5:31:53**
